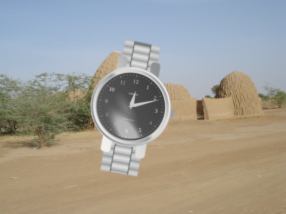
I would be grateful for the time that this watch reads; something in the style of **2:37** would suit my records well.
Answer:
**12:11**
